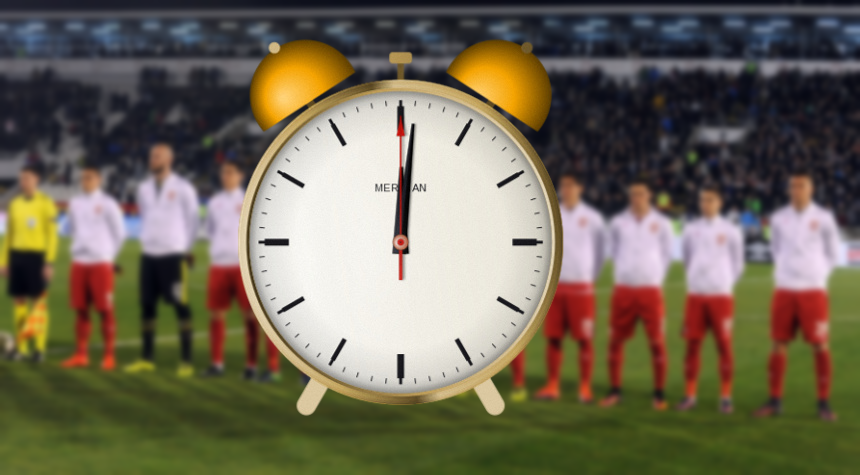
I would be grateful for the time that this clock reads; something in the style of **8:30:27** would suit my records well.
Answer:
**12:01:00**
